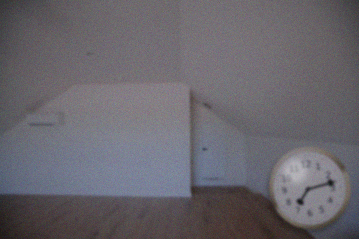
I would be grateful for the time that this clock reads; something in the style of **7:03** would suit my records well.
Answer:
**7:13**
